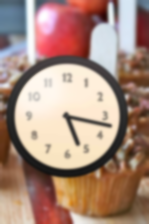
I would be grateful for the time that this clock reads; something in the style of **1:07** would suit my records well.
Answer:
**5:17**
